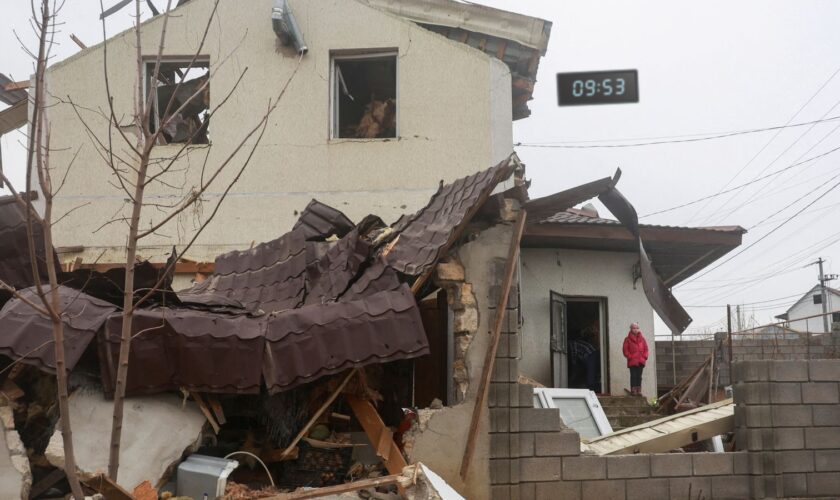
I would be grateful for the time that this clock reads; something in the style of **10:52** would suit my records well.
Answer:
**9:53**
